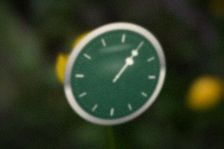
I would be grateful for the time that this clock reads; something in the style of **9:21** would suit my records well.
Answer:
**1:05**
